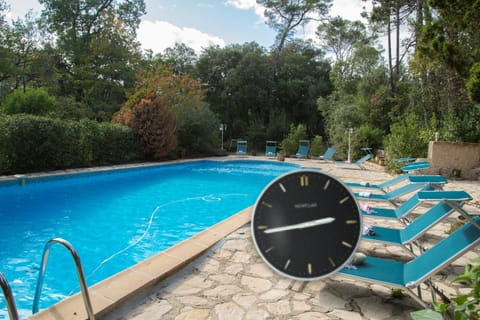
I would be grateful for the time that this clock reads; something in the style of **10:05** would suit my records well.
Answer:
**2:44**
